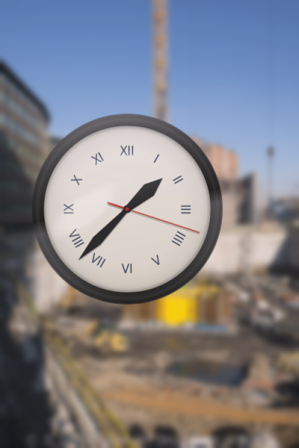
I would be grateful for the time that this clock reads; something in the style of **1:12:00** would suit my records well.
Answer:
**1:37:18**
